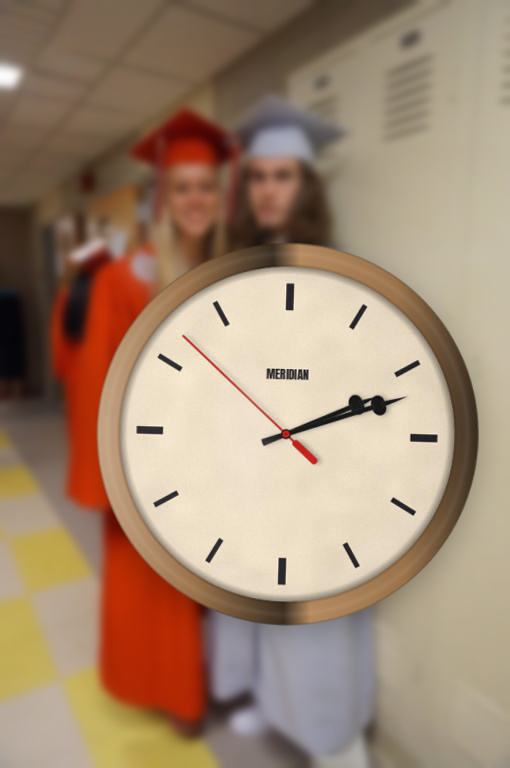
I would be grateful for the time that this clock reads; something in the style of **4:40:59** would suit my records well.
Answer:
**2:11:52**
